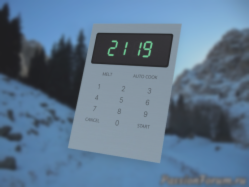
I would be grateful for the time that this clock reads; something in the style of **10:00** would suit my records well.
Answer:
**21:19**
